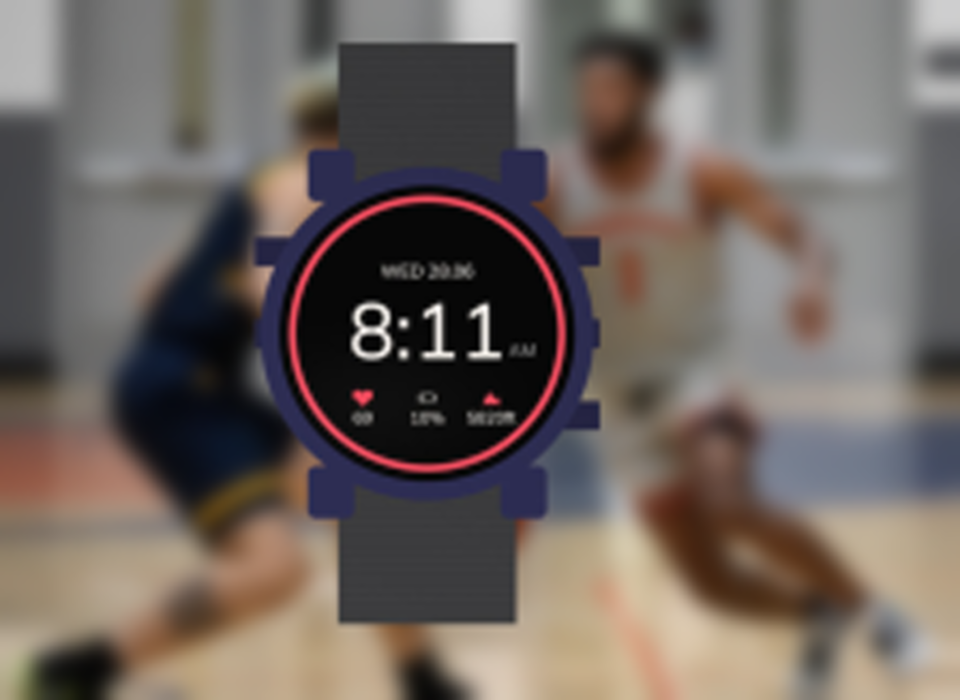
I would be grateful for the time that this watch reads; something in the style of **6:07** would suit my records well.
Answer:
**8:11**
